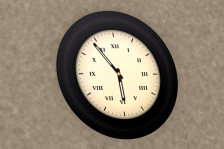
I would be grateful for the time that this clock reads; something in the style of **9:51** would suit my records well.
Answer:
**5:54**
